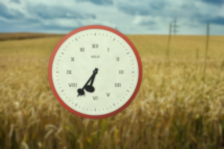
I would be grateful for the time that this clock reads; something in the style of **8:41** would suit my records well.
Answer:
**6:36**
